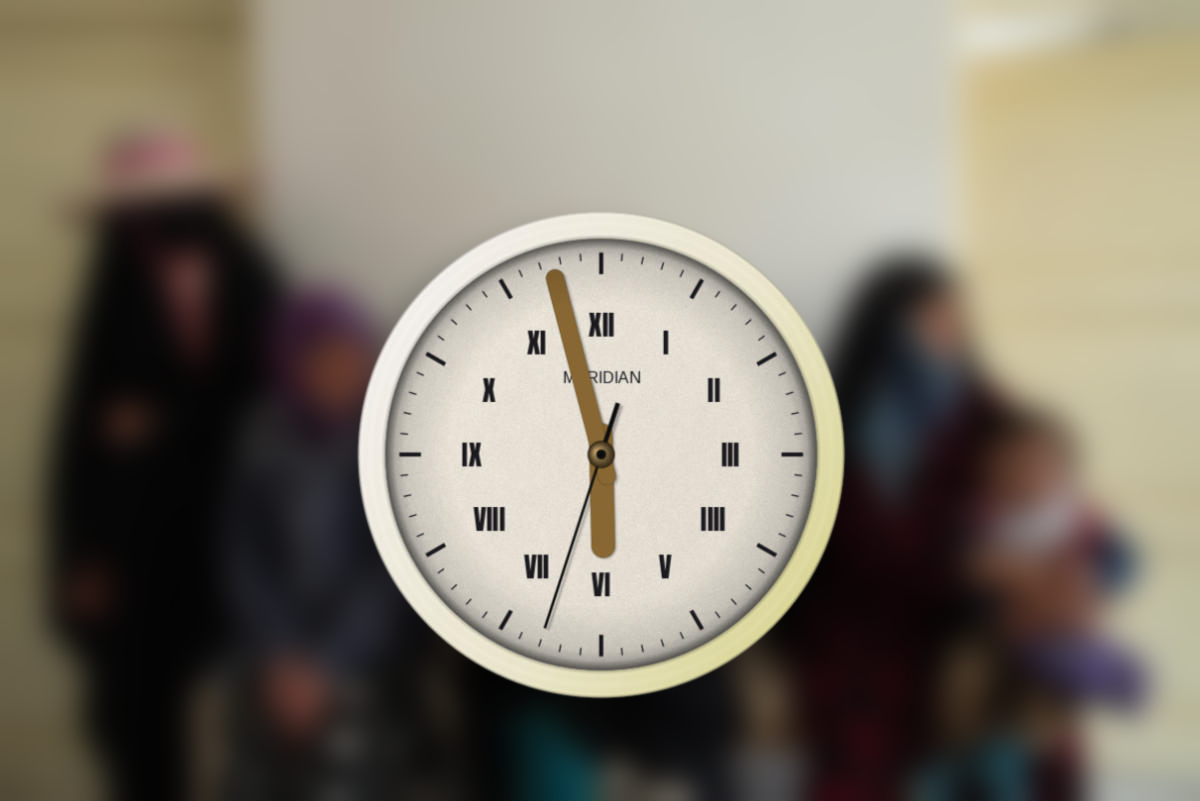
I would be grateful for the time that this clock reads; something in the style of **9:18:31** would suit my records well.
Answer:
**5:57:33**
